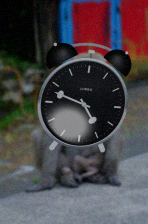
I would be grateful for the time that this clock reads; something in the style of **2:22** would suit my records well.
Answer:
**4:48**
